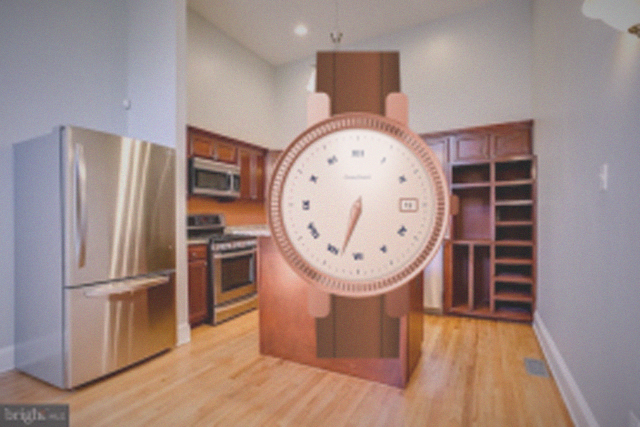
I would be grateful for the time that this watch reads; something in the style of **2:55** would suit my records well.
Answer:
**6:33**
